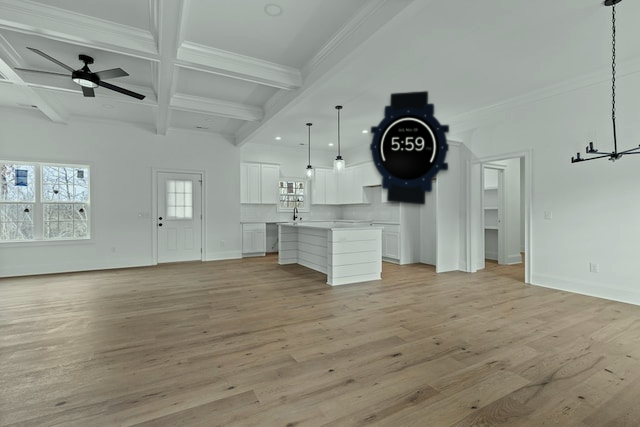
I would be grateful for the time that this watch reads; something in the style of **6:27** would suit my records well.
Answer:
**5:59**
